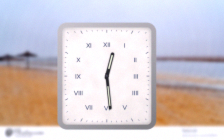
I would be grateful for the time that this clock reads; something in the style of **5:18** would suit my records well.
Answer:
**12:29**
